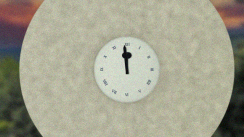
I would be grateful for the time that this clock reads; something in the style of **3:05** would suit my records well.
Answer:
**11:59**
